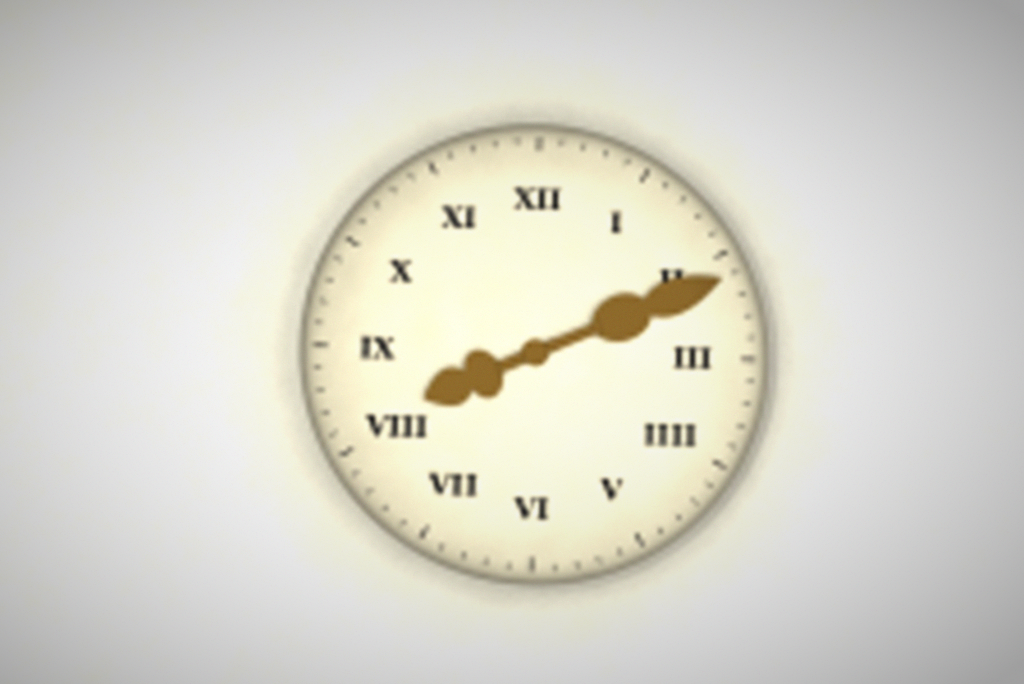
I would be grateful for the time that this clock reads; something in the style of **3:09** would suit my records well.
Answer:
**8:11**
